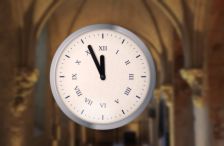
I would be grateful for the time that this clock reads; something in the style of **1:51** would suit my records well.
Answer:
**11:56**
